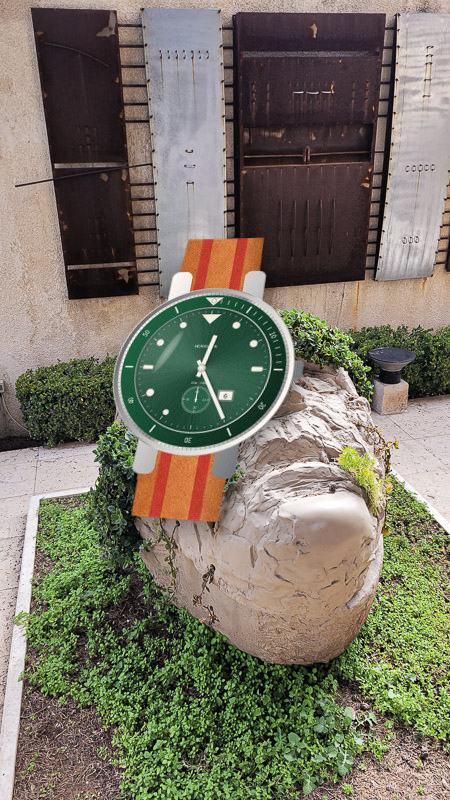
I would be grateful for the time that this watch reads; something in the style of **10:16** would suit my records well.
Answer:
**12:25**
